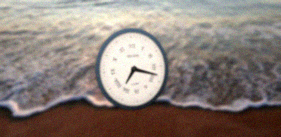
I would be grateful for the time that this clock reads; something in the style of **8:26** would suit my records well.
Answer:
**7:18**
